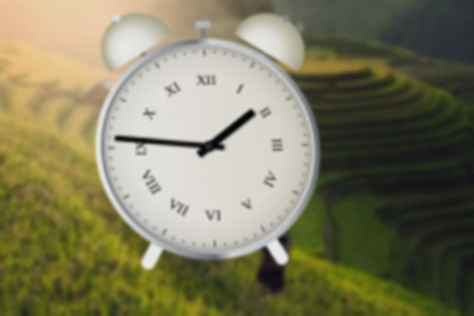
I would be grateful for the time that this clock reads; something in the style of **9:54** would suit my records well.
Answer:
**1:46**
